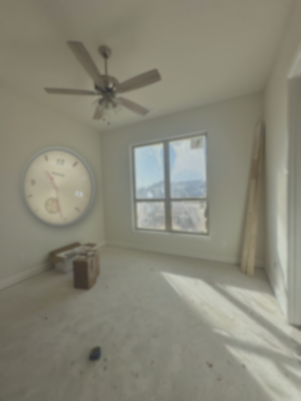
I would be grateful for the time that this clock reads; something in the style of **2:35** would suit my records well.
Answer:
**10:26**
